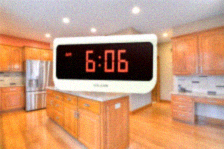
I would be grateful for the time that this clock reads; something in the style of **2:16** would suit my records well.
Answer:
**6:06**
